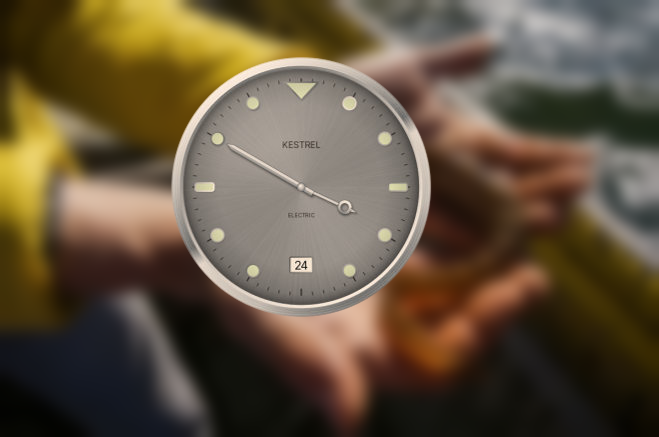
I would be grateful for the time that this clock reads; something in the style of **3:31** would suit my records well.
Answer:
**3:50**
